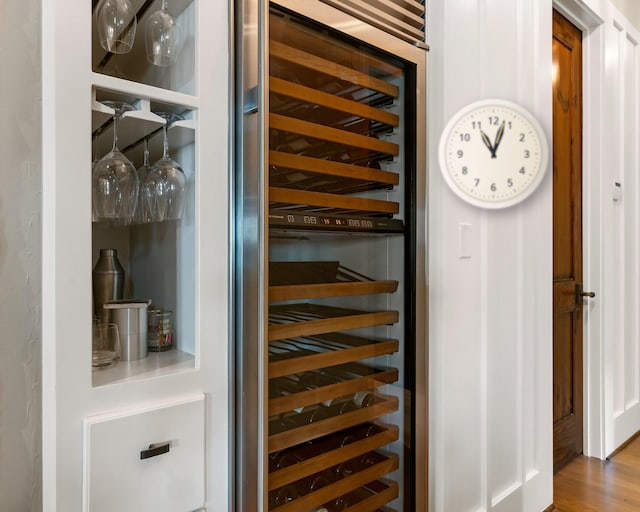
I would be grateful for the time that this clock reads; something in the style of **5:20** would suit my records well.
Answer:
**11:03**
